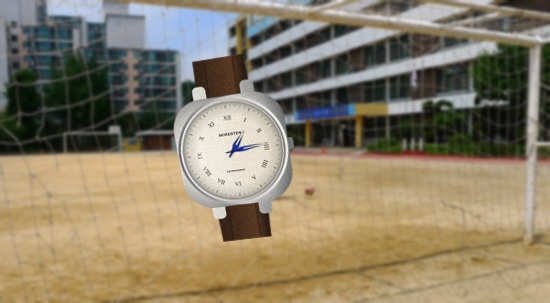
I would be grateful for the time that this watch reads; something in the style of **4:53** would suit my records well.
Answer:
**1:14**
